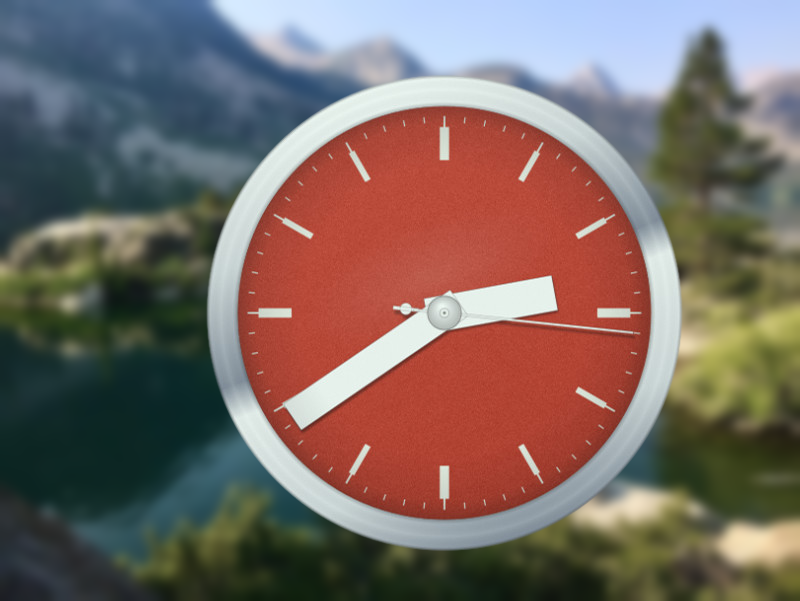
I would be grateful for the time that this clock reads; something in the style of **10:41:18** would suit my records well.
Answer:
**2:39:16**
